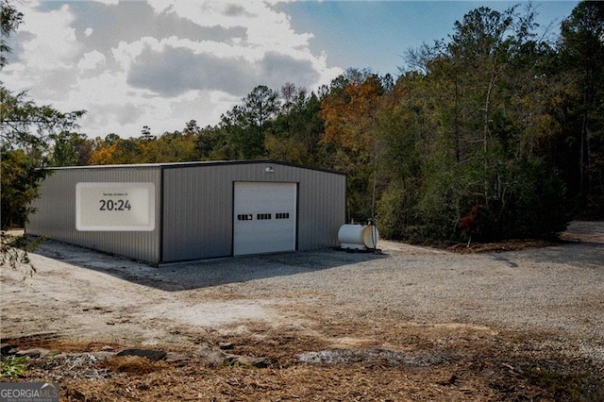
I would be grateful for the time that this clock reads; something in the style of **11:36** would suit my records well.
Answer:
**20:24**
